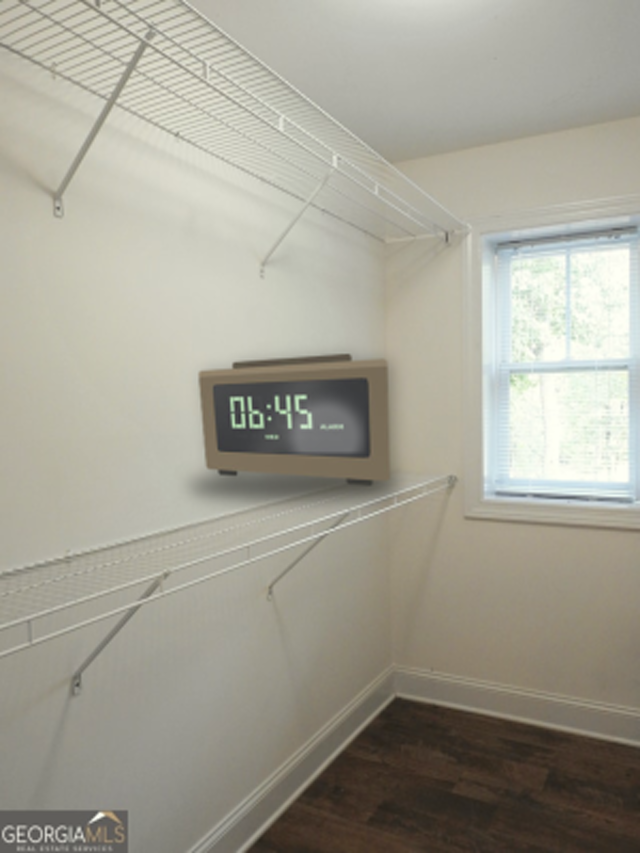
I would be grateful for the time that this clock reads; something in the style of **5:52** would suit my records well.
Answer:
**6:45**
